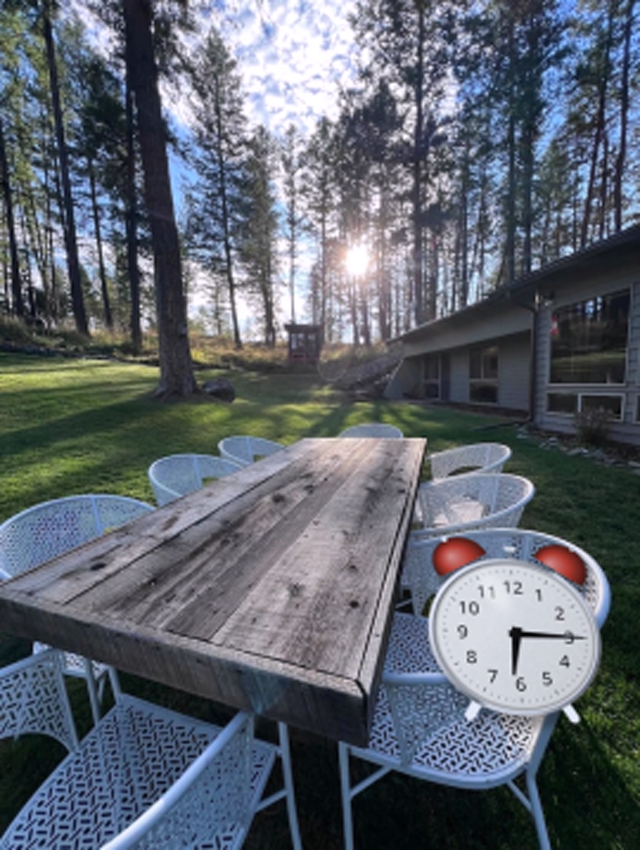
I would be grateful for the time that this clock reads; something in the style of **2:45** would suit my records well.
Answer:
**6:15**
